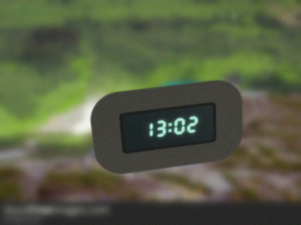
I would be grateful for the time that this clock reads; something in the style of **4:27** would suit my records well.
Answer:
**13:02**
